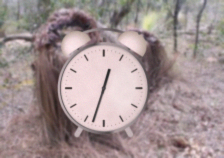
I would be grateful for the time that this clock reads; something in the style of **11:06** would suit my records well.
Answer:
**12:33**
